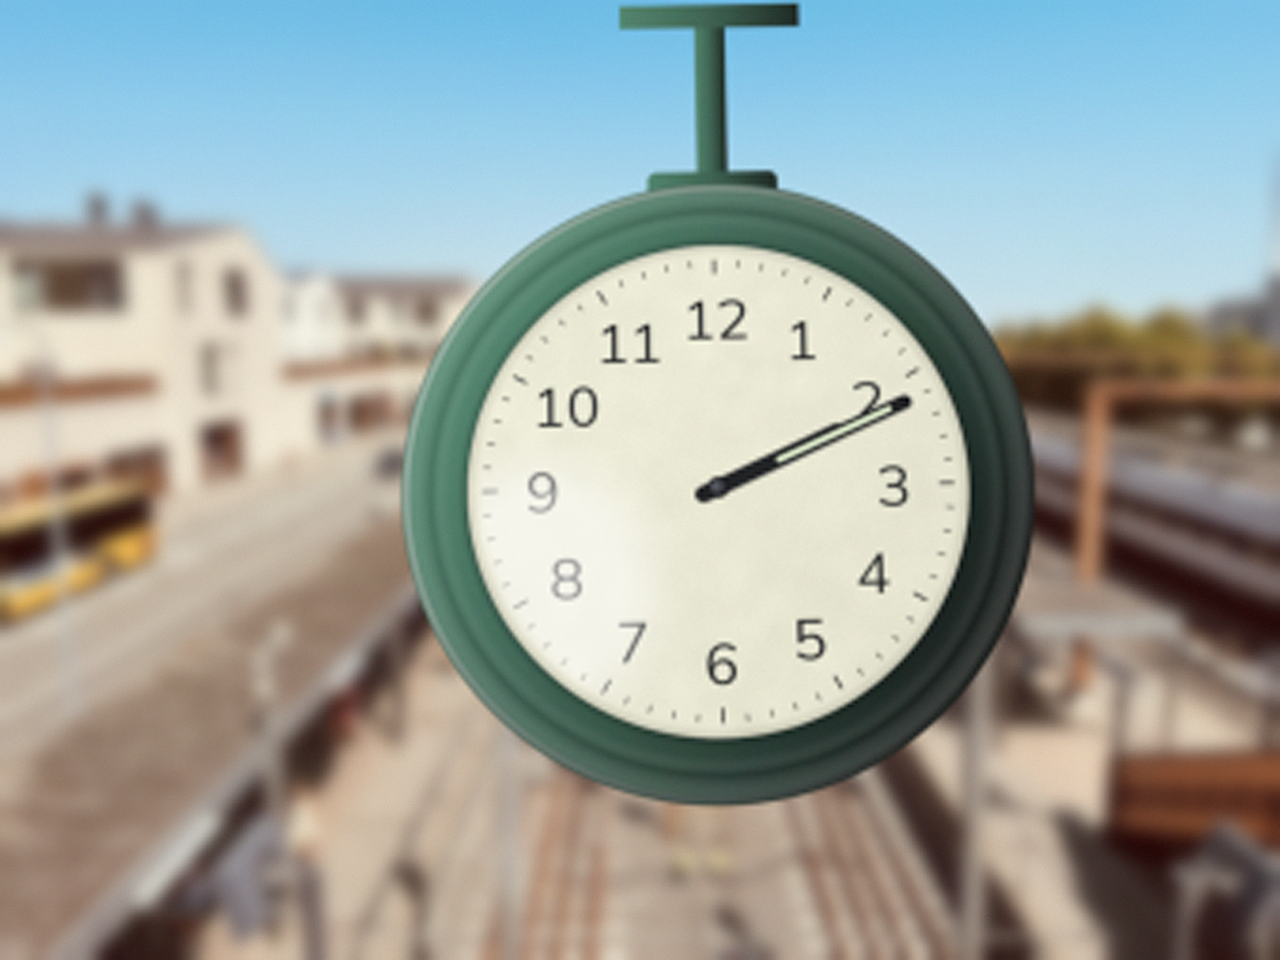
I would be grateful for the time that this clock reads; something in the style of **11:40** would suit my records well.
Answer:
**2:11**
